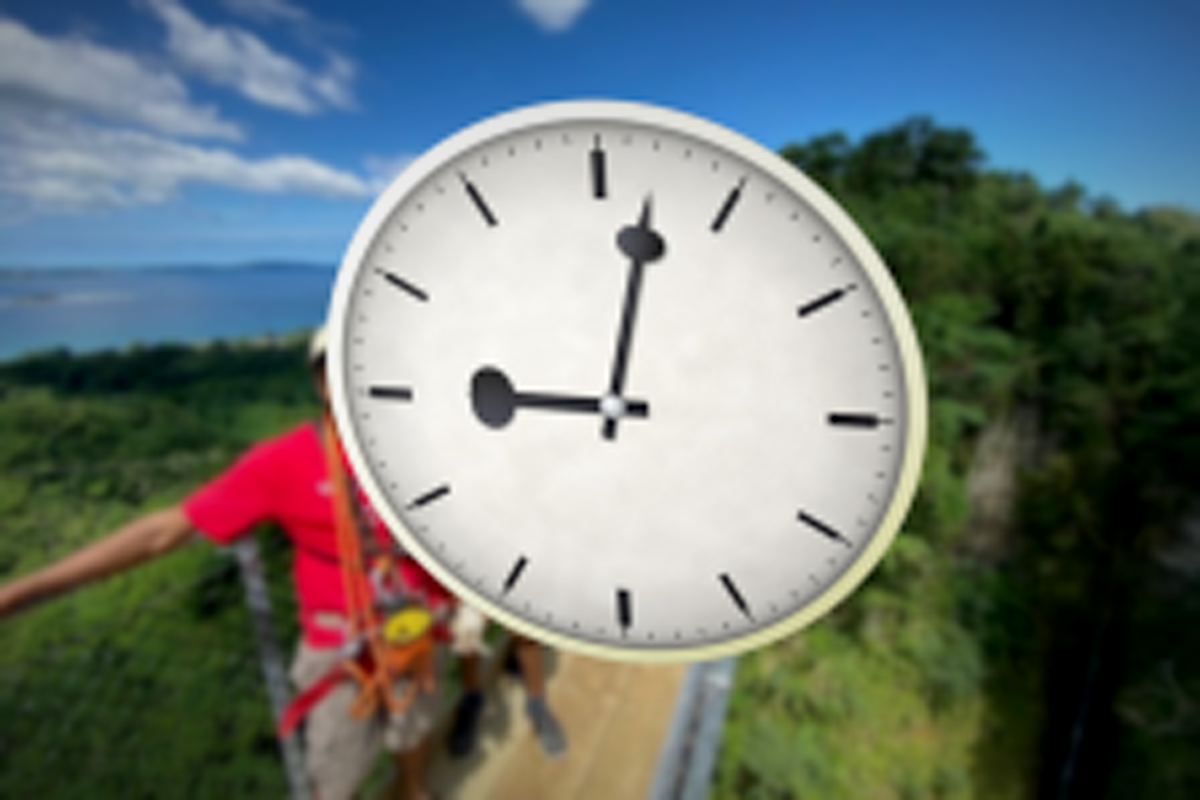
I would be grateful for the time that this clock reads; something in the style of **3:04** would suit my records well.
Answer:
**9:02**
